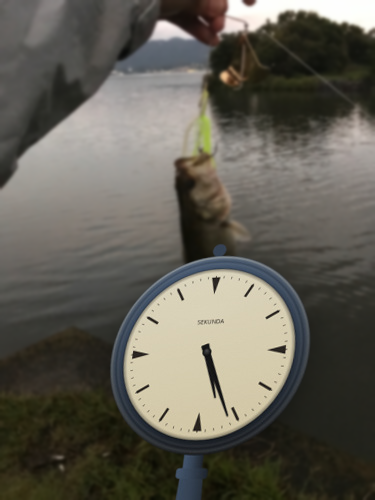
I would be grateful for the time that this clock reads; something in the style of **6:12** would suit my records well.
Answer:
**5:26**
